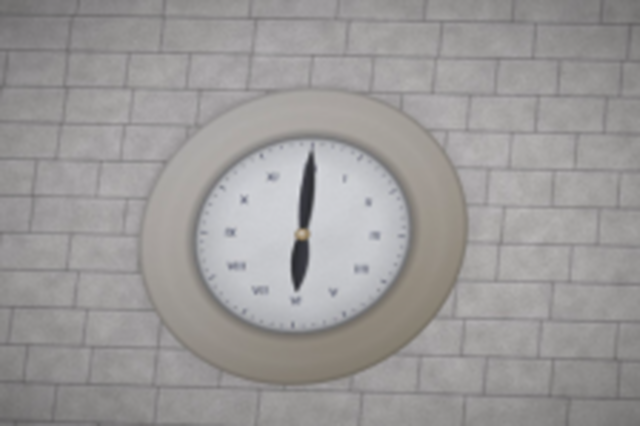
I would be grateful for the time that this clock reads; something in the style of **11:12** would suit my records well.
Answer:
**6:00**
